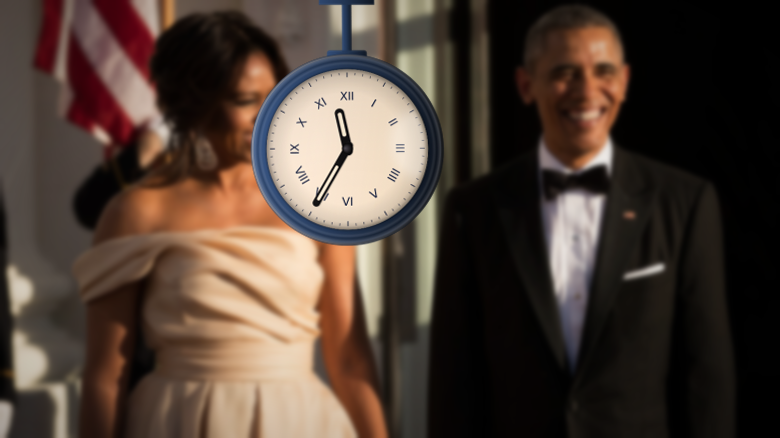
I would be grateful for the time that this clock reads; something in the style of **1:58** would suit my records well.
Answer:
**11:35**
